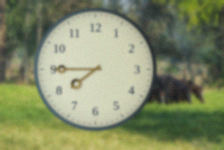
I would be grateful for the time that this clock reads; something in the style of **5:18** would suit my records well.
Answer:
**7:45**
